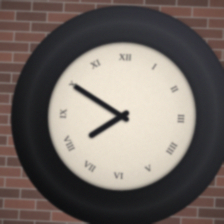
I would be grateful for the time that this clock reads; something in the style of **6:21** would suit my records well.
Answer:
**7:50**
